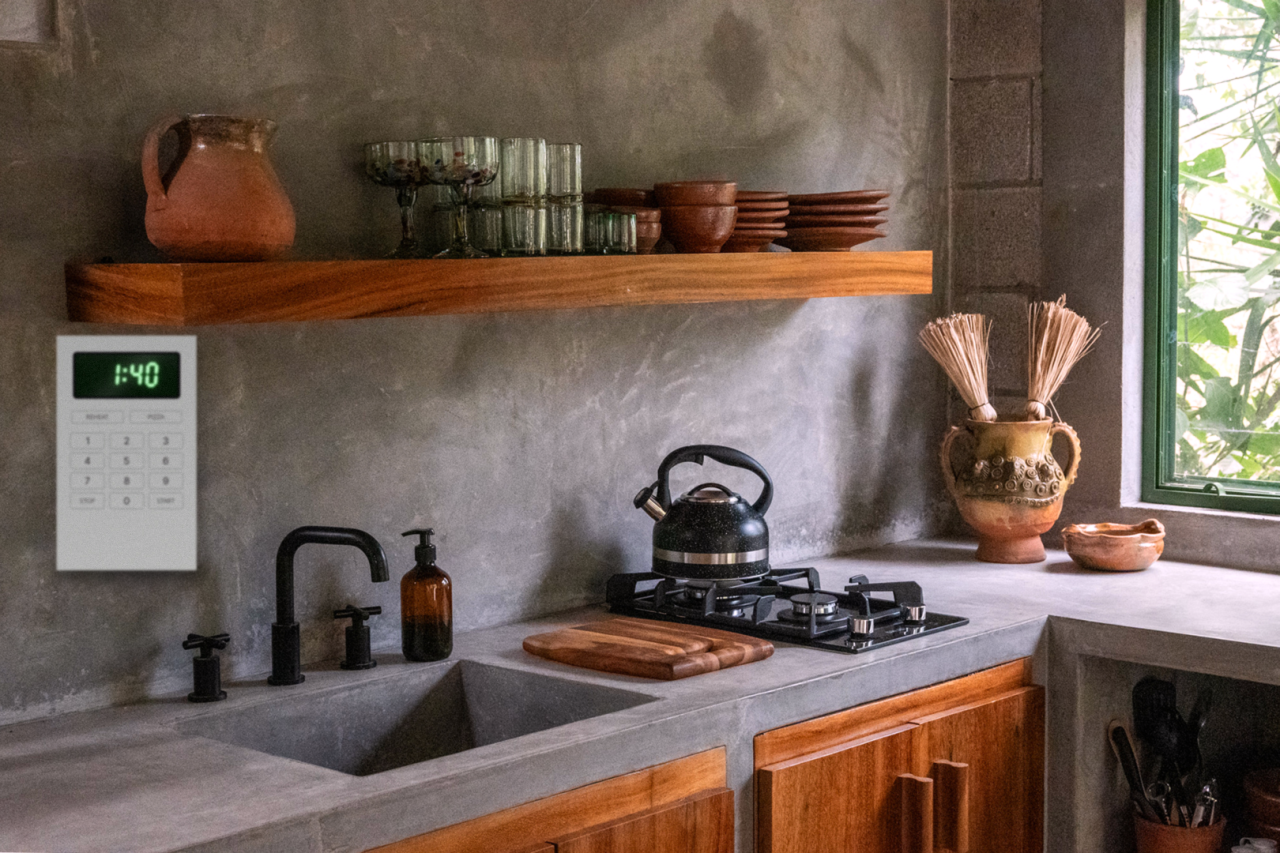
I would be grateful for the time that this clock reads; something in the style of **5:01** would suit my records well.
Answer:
**1:40**
